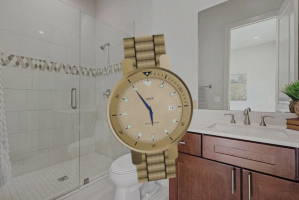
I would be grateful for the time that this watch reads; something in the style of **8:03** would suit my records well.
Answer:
**5:55**
